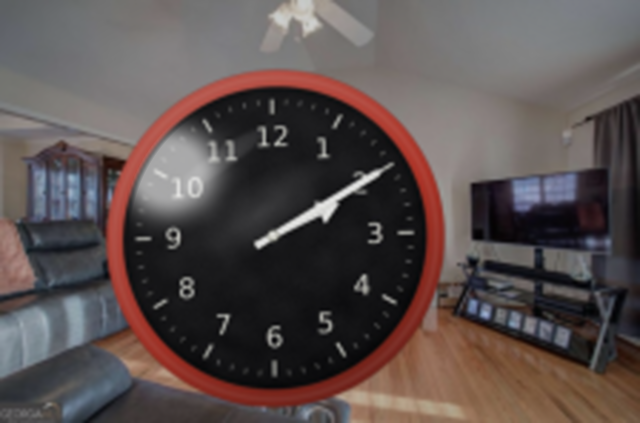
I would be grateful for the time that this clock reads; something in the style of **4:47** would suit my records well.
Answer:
**2:10**
